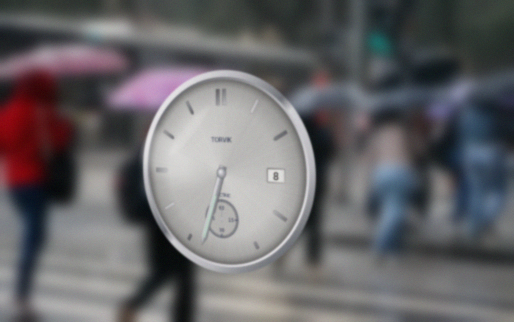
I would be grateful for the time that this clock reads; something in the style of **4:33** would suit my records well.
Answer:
**6:33**
